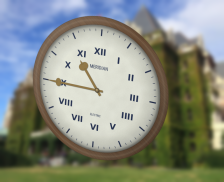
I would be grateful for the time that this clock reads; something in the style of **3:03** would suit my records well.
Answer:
**10:45**
